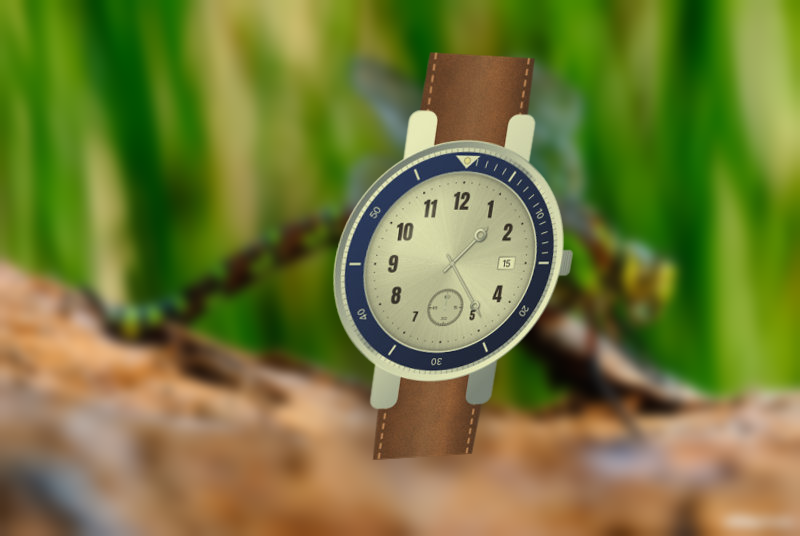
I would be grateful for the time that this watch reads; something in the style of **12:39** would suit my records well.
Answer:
**1:24**
